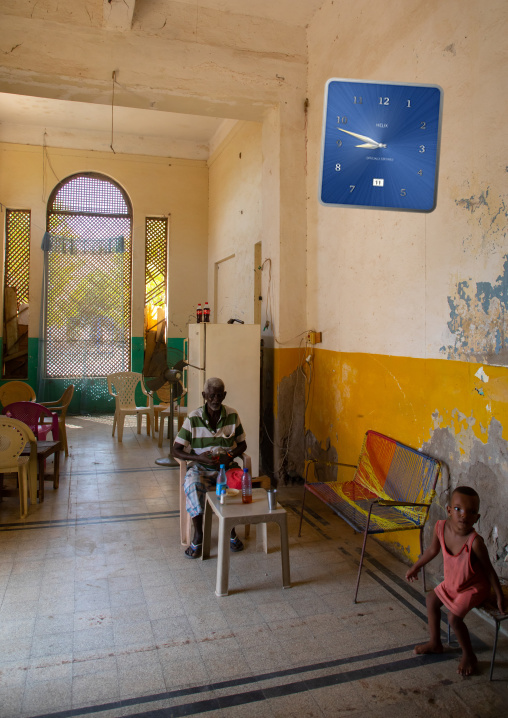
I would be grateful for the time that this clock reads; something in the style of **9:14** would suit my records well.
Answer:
**8:48**
